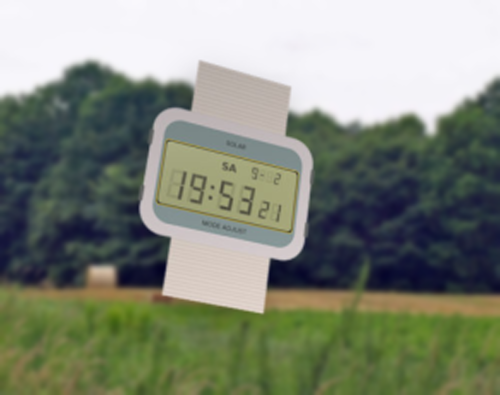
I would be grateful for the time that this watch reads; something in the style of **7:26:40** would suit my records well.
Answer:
**19:53:21**
